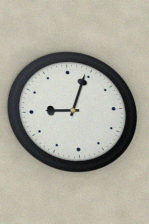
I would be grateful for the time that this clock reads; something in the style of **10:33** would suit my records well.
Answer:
**9:04**
